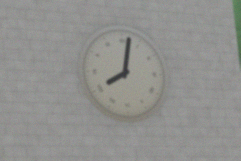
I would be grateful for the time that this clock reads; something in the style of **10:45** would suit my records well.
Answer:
**8:02**
